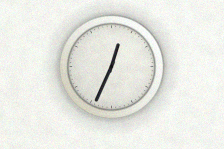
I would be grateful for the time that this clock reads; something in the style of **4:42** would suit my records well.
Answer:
**12:34**
